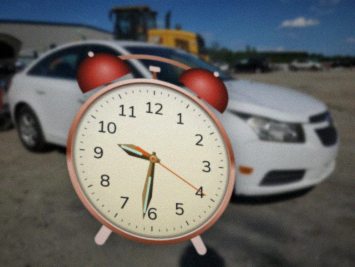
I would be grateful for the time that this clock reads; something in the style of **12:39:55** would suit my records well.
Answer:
**9:31:20**
